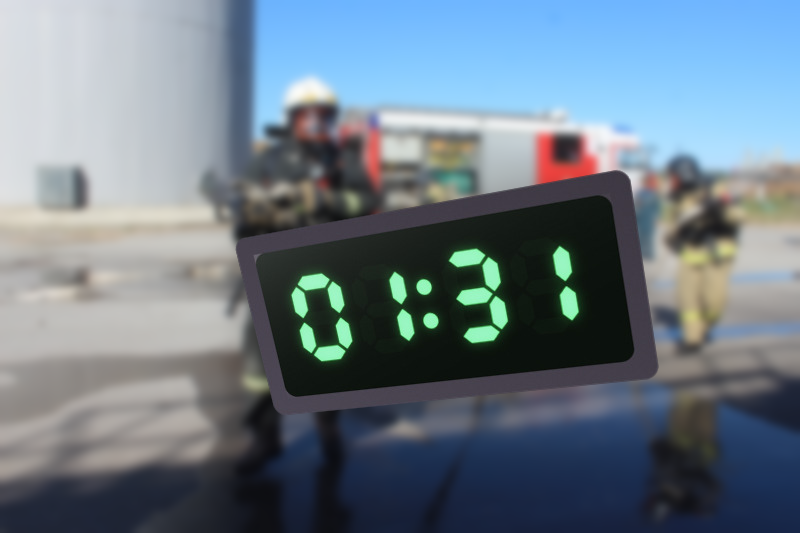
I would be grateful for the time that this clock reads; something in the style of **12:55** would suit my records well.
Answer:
**1:31**
